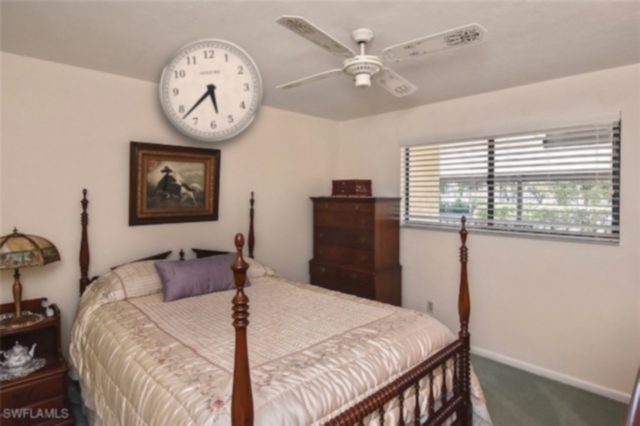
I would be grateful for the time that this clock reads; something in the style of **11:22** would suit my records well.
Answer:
**5:38**
